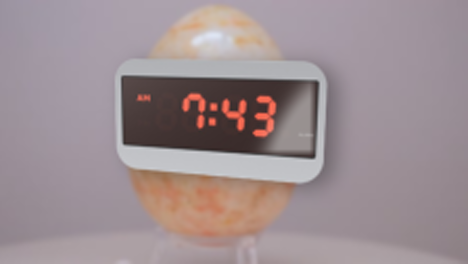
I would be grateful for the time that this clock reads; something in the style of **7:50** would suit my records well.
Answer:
**7:43**
